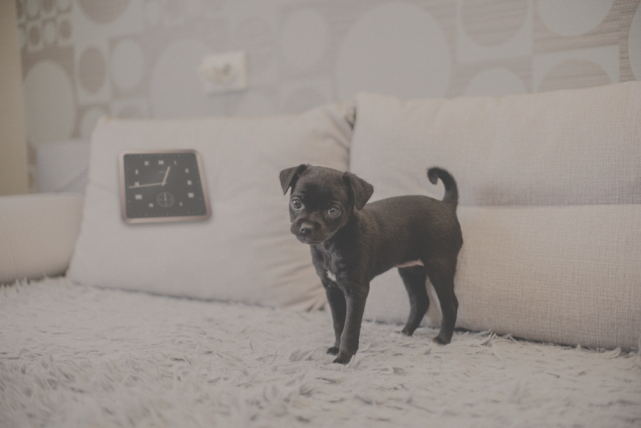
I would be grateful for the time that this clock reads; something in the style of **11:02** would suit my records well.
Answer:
**12:44**
